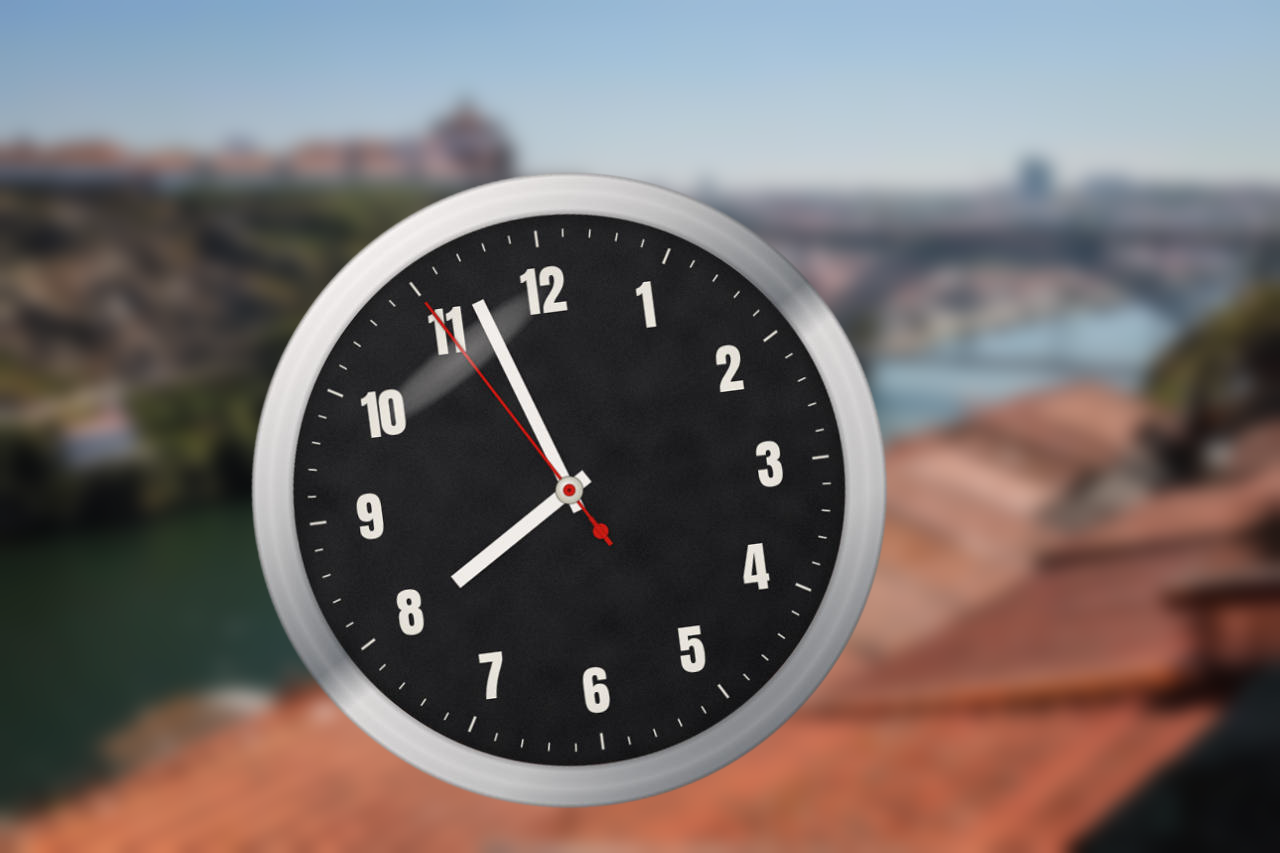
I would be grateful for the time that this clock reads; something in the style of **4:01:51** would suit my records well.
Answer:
**7:56:55**
